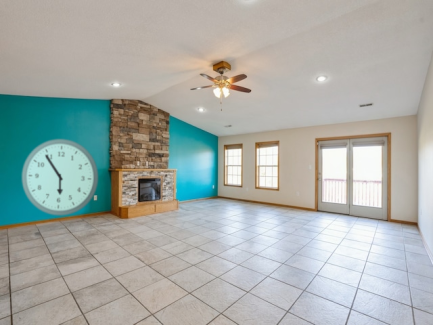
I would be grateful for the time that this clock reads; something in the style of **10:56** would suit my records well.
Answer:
**5:54**
